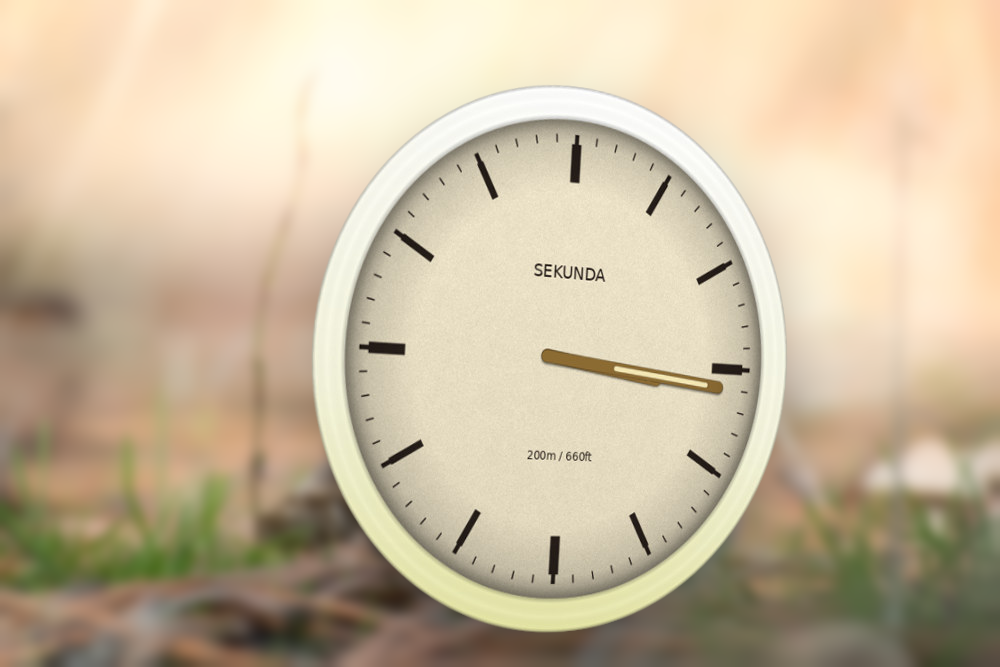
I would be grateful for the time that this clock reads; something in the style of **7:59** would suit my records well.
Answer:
**3:16**
